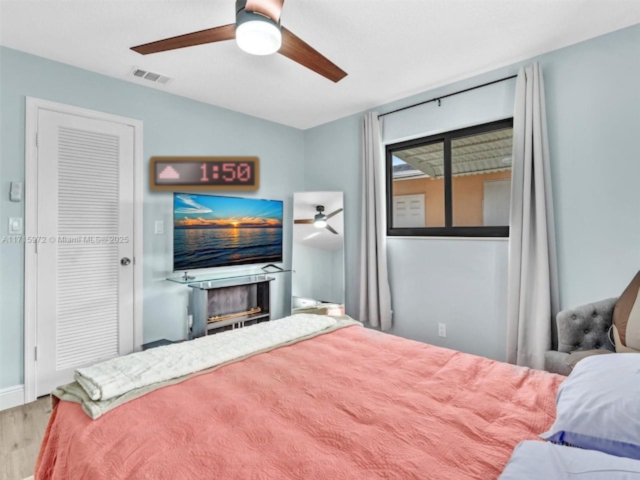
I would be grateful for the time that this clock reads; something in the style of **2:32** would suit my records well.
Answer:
**1:50**
